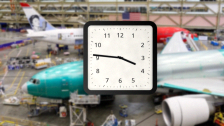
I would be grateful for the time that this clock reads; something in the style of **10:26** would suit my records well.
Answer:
**3:46**
